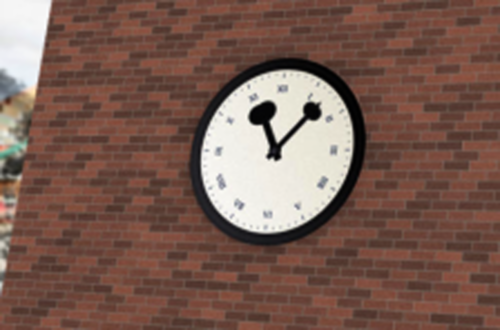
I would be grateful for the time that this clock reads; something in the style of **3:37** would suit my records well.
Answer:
**11:07**
